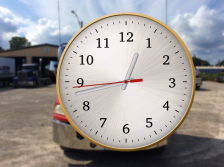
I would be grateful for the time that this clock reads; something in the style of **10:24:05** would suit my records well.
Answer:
**12:42:44**
